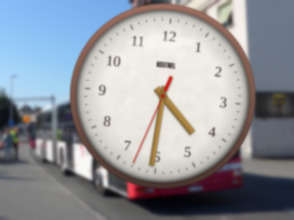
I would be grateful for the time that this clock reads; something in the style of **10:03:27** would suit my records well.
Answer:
**4:30:33**
